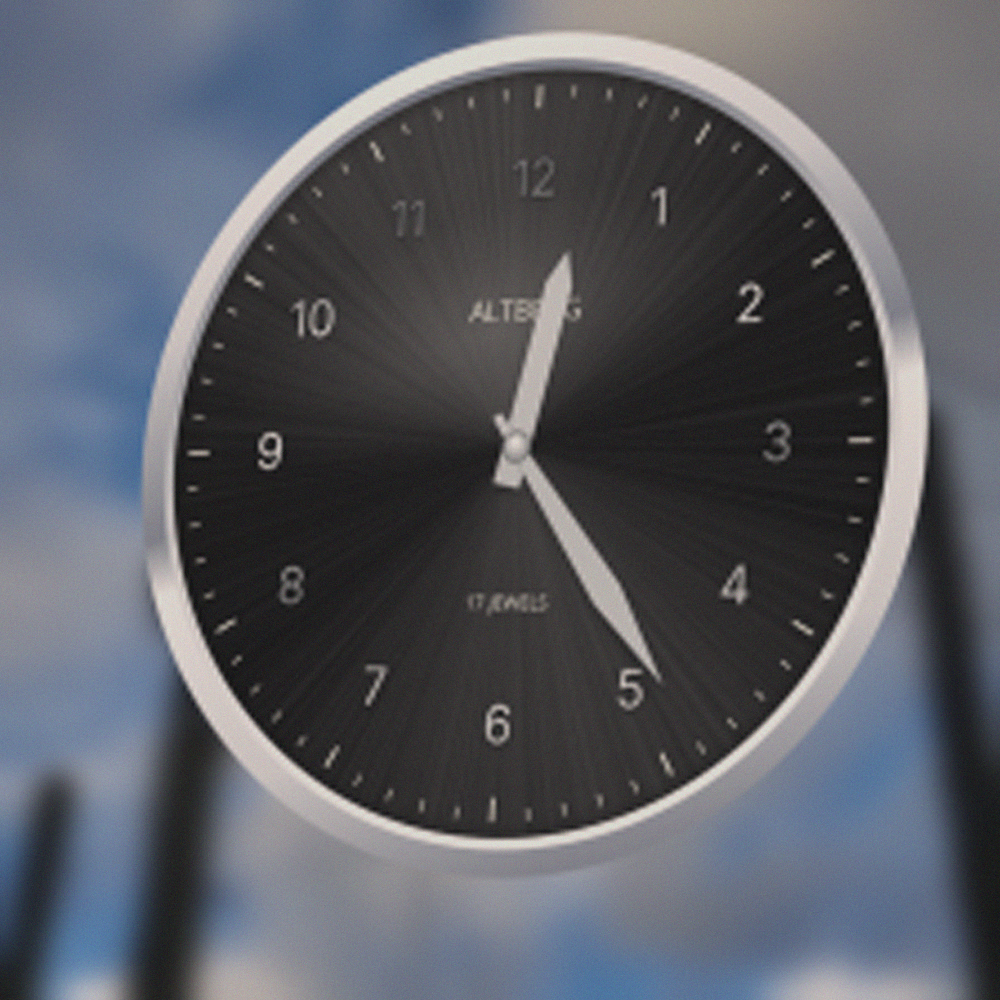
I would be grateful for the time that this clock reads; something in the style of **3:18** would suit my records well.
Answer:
**12:24**
